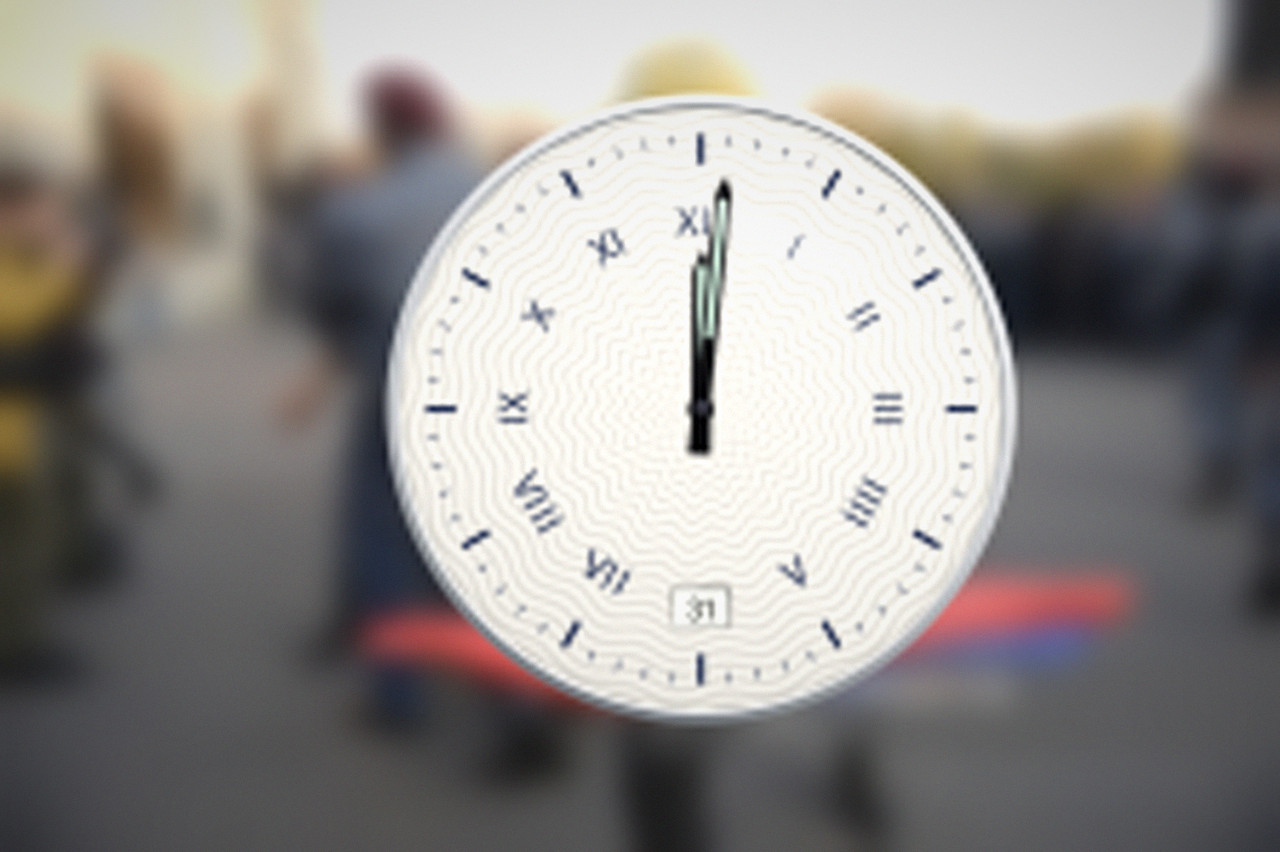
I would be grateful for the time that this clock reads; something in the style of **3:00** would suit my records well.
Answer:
**12:01**
